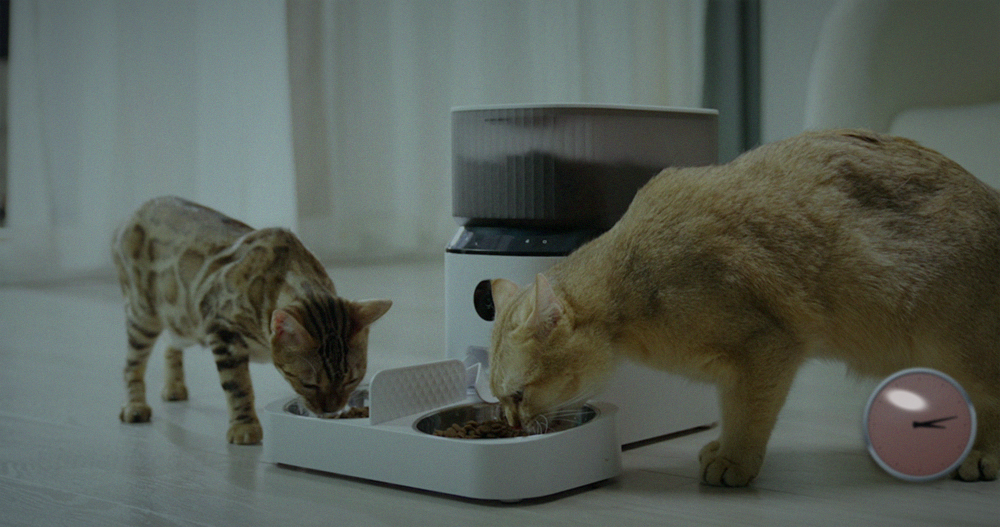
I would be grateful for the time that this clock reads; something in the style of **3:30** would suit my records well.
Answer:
**3:13**
